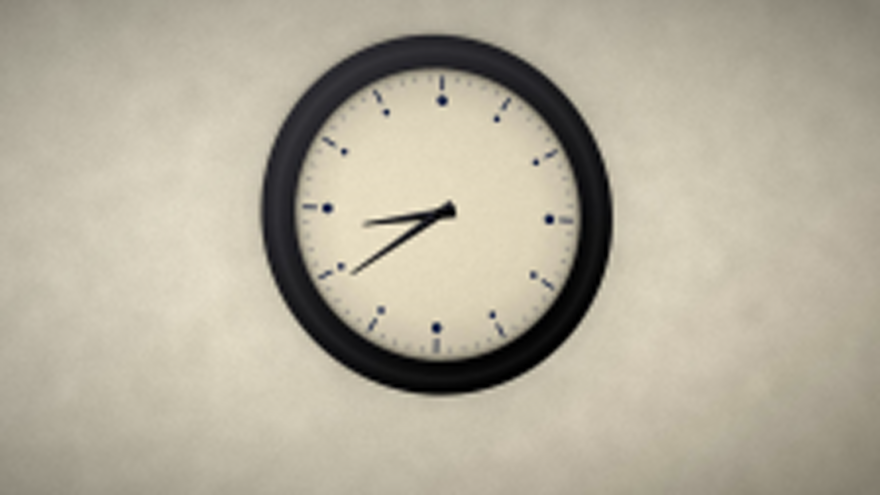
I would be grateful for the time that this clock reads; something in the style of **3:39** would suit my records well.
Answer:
**8:39**
